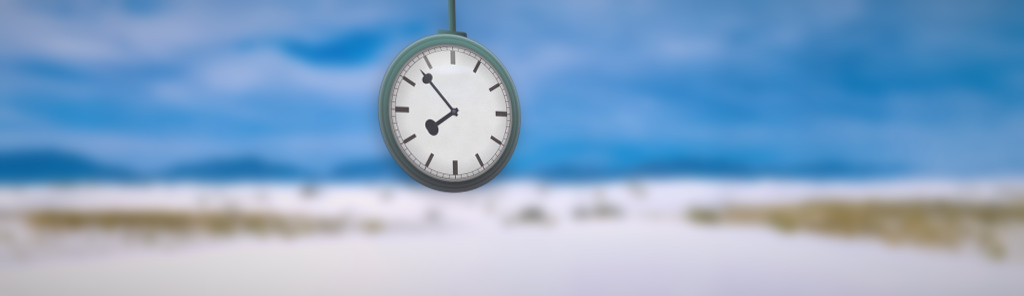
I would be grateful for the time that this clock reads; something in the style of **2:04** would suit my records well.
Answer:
**7:53**
